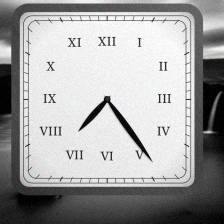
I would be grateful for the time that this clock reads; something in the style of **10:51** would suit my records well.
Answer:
**7:24**
